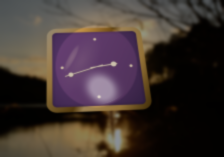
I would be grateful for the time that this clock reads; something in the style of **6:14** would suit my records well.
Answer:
**2:42**
